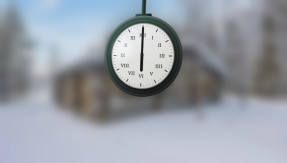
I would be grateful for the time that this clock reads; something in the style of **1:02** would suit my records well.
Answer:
**6:00**
